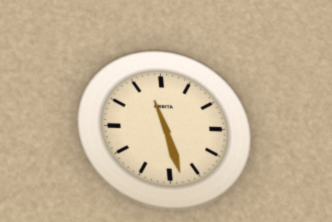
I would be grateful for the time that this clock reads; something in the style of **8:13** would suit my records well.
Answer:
**11:28**
